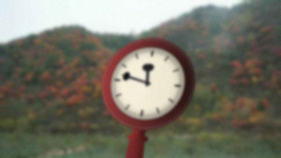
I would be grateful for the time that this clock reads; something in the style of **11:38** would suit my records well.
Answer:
**11:47**
